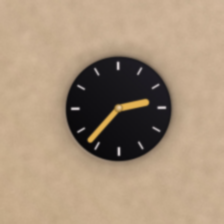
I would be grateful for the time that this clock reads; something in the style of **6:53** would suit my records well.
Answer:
**2:37**
